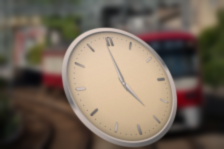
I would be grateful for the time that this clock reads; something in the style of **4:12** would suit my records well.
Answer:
**4:59**
